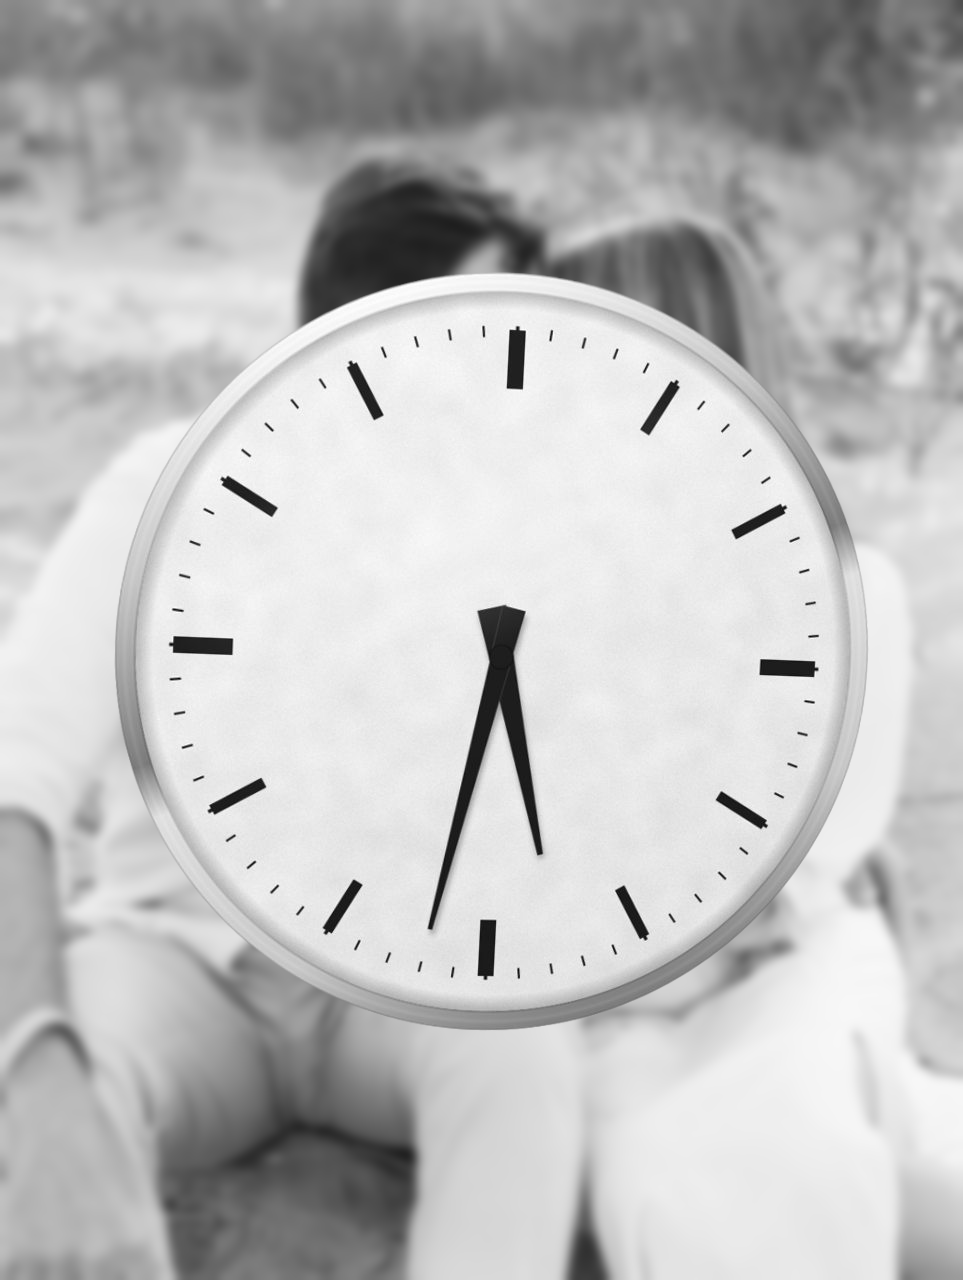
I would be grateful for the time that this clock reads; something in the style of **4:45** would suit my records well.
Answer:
**5:32**
